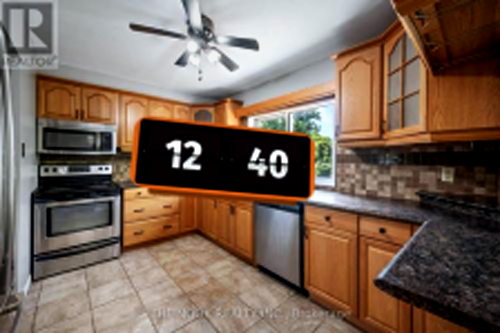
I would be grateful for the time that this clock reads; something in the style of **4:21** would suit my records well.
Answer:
**12:40**
